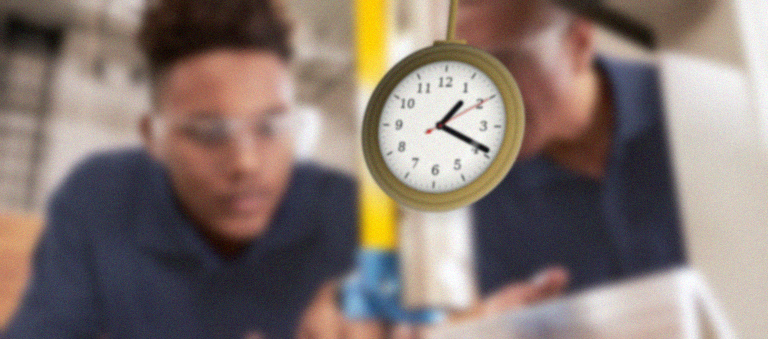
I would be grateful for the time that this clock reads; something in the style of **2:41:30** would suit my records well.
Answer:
**1:19:10**
